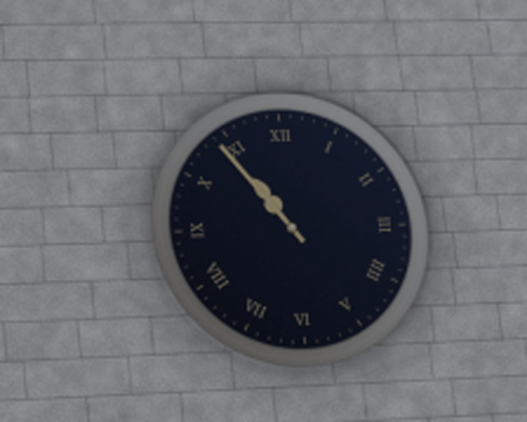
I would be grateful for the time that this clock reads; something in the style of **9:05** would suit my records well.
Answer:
**10:54**
